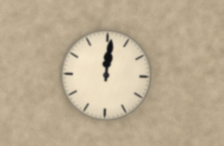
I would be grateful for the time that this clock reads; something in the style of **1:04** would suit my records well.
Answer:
**12:01**
